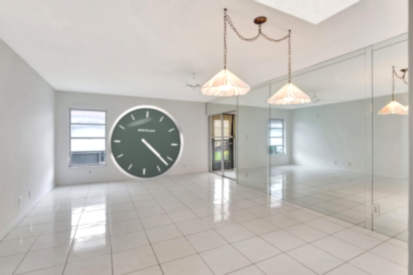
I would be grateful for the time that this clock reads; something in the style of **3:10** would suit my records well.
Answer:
**4:22**
